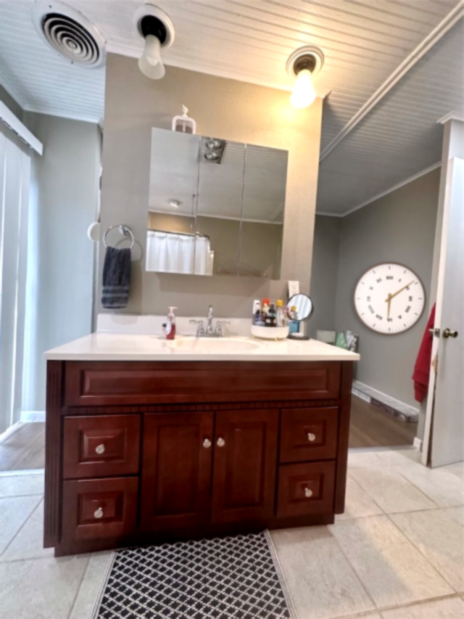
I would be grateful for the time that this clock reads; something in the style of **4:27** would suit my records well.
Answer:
**6:09**
